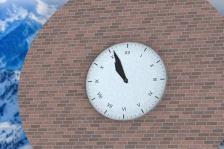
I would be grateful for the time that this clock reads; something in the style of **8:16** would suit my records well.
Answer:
**10:56**
